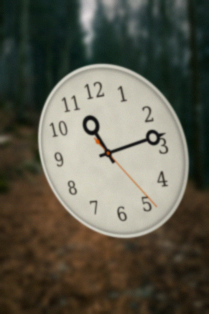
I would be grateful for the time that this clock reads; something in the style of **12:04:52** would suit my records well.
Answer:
**11:13:24**
